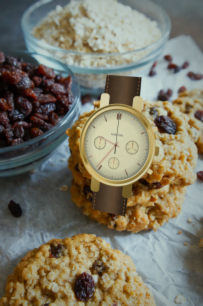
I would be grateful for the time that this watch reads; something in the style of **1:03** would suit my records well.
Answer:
**9:36**
